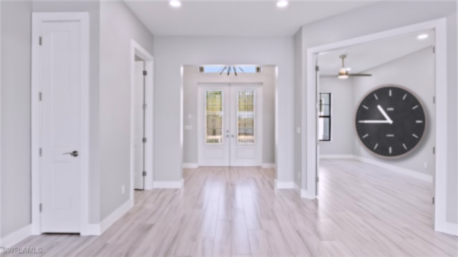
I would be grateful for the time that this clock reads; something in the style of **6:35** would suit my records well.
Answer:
**10:45**
